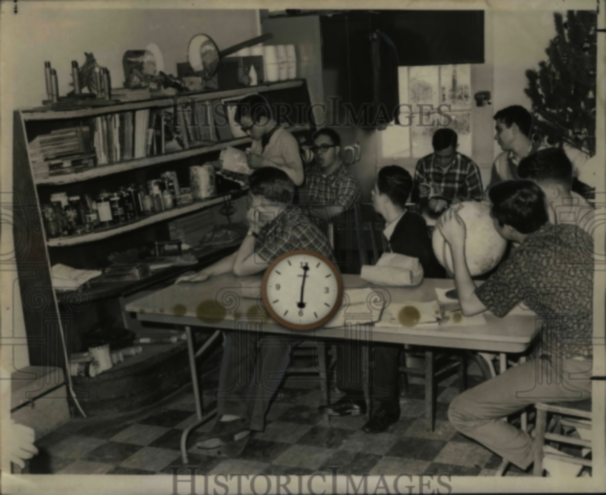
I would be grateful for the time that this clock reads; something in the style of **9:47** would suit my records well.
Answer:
**6:01**
